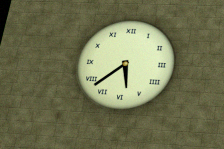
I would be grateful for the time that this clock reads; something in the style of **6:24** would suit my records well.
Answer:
**5:38**
